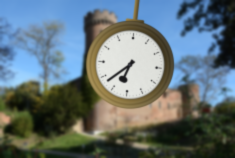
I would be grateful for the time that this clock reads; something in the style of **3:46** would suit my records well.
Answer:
**6:38**
